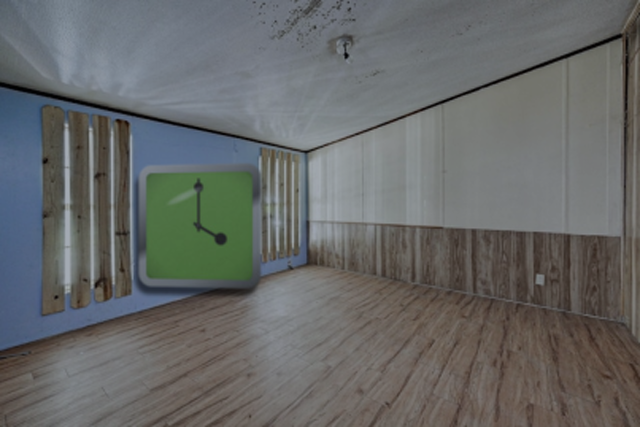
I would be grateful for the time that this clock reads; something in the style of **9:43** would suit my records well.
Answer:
**4:00**
